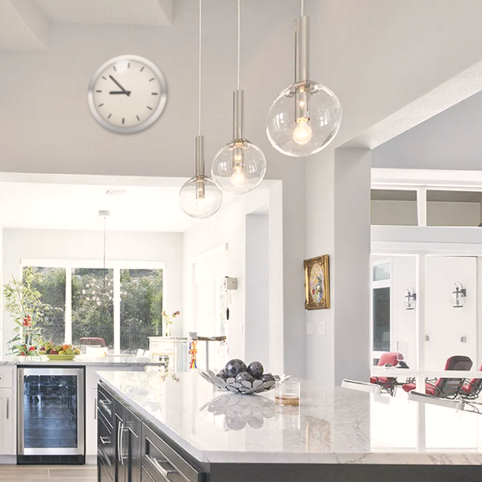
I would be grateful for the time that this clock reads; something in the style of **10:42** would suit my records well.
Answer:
**8:52**
